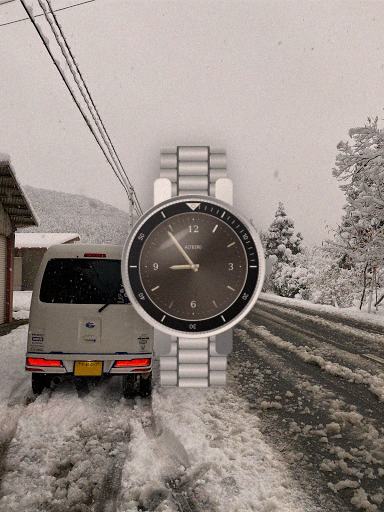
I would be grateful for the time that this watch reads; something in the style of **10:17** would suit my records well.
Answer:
**8:54**
